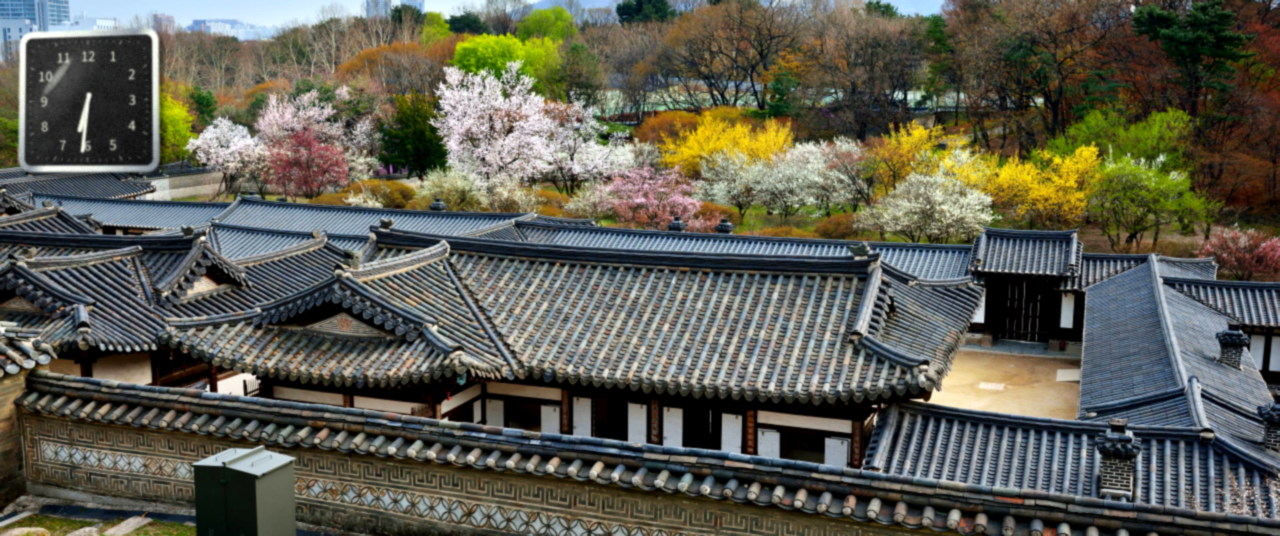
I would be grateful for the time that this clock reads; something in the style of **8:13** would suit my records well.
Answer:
**6:31**
